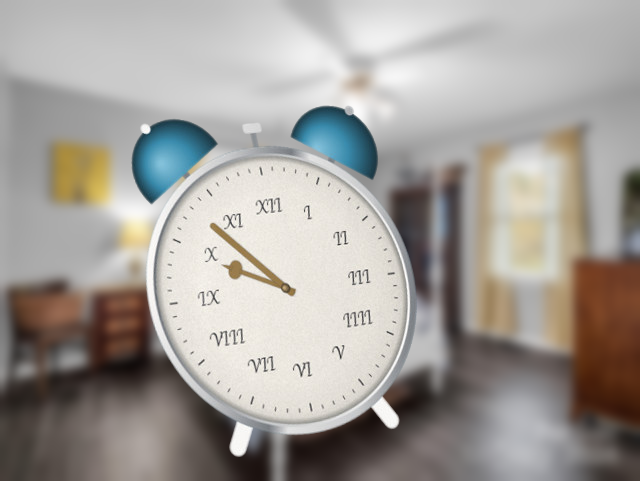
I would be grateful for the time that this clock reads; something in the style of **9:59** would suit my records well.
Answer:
**9:53**
